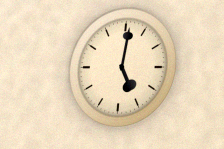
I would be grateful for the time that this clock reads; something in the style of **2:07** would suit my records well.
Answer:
**5:01**
